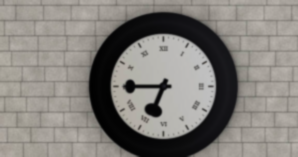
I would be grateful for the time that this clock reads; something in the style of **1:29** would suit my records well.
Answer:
**6:45**
